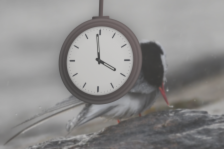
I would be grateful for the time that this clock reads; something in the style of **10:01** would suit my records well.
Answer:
**3:59**
